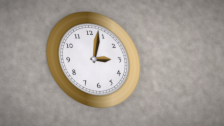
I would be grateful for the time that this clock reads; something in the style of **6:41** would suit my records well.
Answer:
**3:03**
